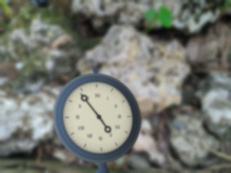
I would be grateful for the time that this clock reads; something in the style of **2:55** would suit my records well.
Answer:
**4:54**
